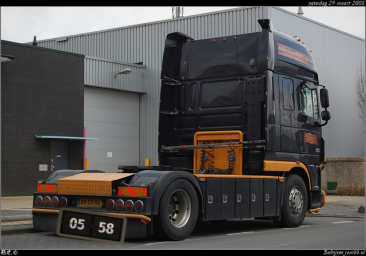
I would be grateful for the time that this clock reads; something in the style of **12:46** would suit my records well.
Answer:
**5:58**
